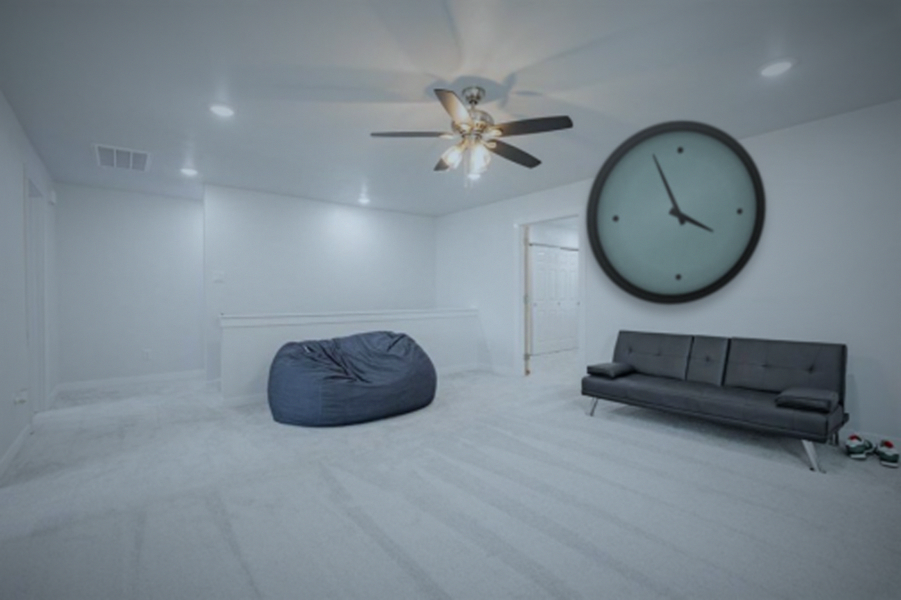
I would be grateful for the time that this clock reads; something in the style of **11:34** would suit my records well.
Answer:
**3:56**
